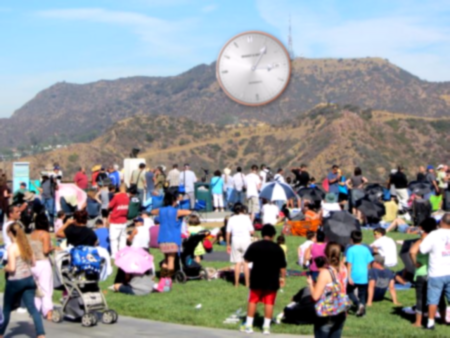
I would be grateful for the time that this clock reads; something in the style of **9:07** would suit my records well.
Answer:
**3:06**
